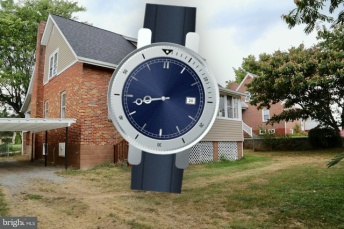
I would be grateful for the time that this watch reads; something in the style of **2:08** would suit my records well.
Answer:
**8:43**
